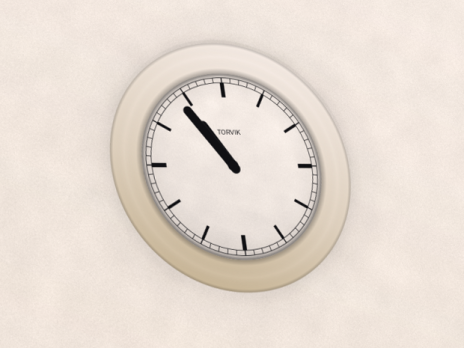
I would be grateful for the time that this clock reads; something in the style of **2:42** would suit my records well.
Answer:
**10:54**
